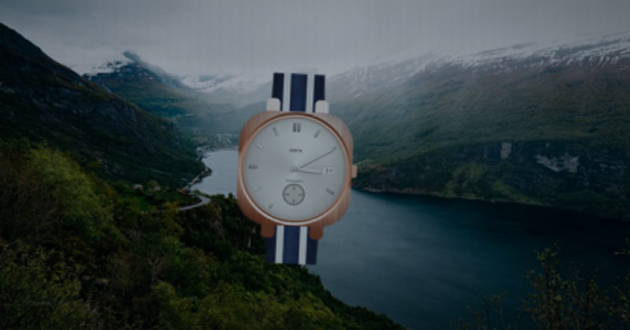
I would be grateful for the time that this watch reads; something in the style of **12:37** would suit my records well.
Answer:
**3:10**
